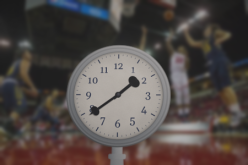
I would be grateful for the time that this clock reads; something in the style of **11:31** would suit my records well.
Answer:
**1:39**
